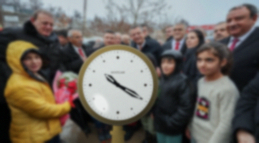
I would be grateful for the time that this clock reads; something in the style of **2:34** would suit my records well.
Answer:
**10:20**
